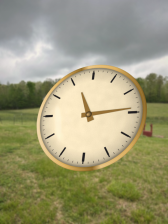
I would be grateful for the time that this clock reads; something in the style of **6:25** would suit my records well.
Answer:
**11:14**
